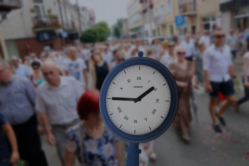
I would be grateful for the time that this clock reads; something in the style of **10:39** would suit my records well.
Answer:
**1:45**
